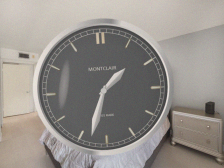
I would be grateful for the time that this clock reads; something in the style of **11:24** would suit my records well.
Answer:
**1:33**
